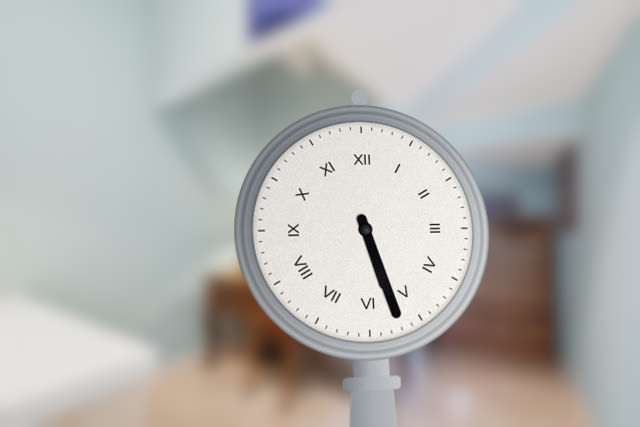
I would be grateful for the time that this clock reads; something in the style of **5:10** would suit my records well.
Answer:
**5:27**
